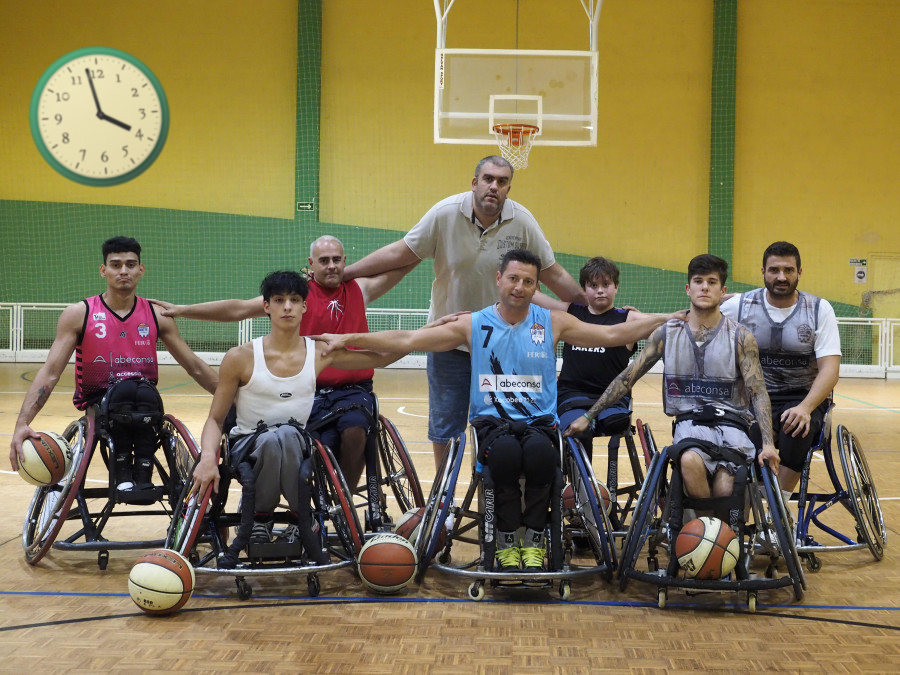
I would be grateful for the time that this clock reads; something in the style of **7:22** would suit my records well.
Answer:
**3:58**
